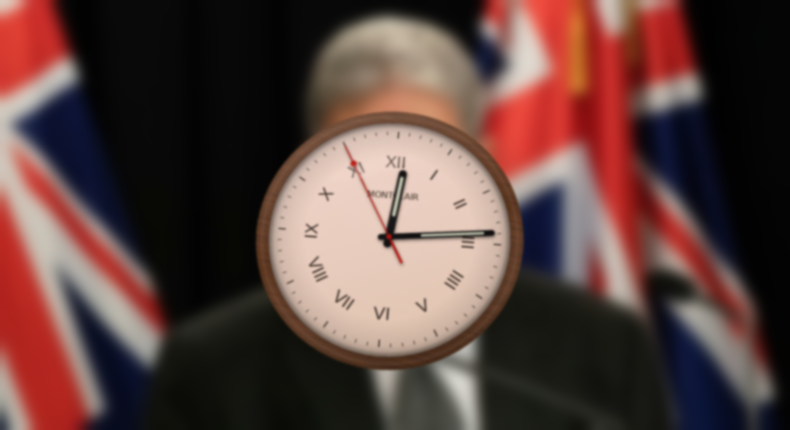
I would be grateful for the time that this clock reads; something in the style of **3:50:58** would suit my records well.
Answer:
**12:13:55**
